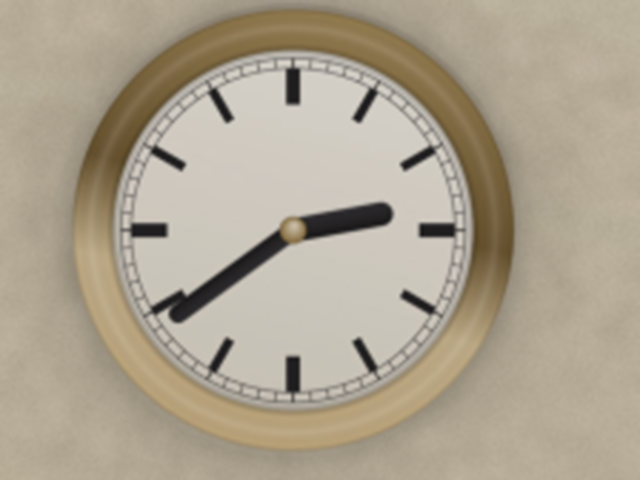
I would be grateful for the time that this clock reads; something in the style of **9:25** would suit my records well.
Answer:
**2:39**
